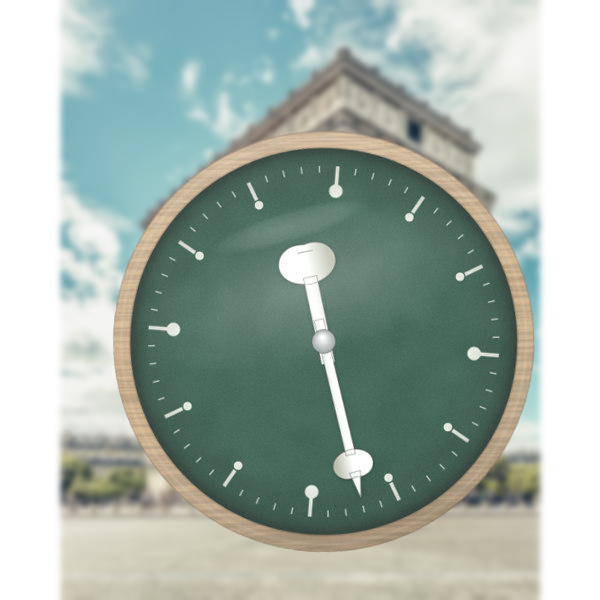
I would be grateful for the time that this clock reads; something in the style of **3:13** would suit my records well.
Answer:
**11:27**
